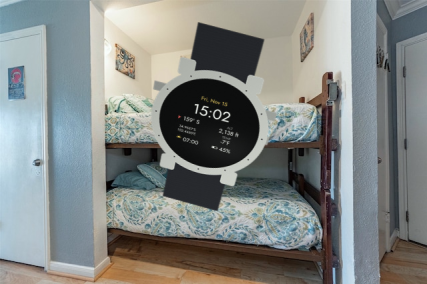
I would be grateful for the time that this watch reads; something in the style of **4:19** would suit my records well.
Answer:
**15:02**
